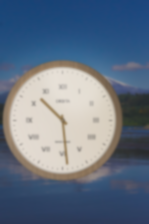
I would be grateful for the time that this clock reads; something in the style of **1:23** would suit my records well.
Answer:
**10:29**
